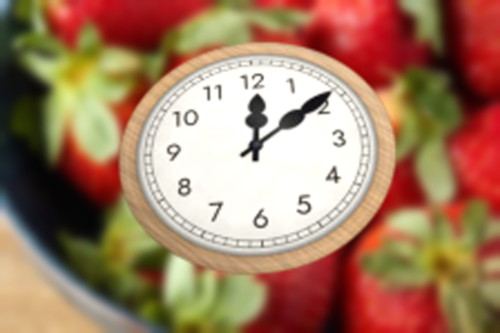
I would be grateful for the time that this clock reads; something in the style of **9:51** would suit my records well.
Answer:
**12:09**
